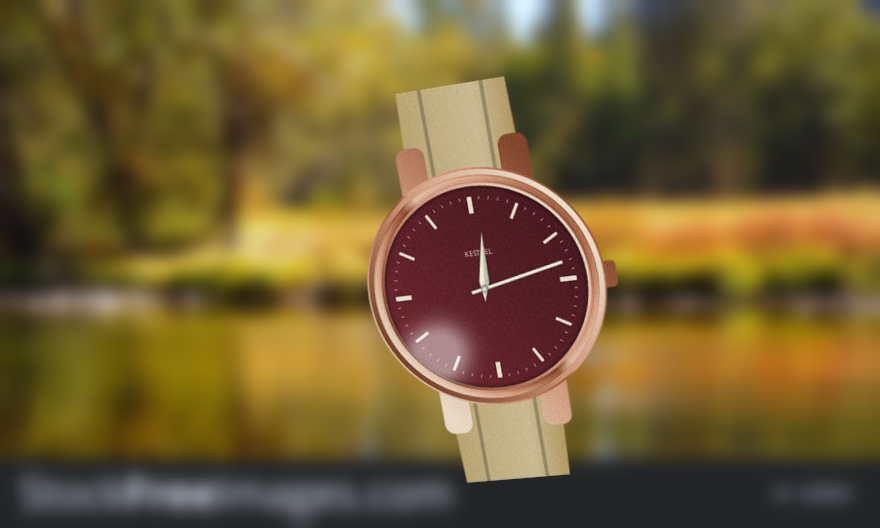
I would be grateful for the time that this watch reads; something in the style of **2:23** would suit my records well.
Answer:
**12:13**
